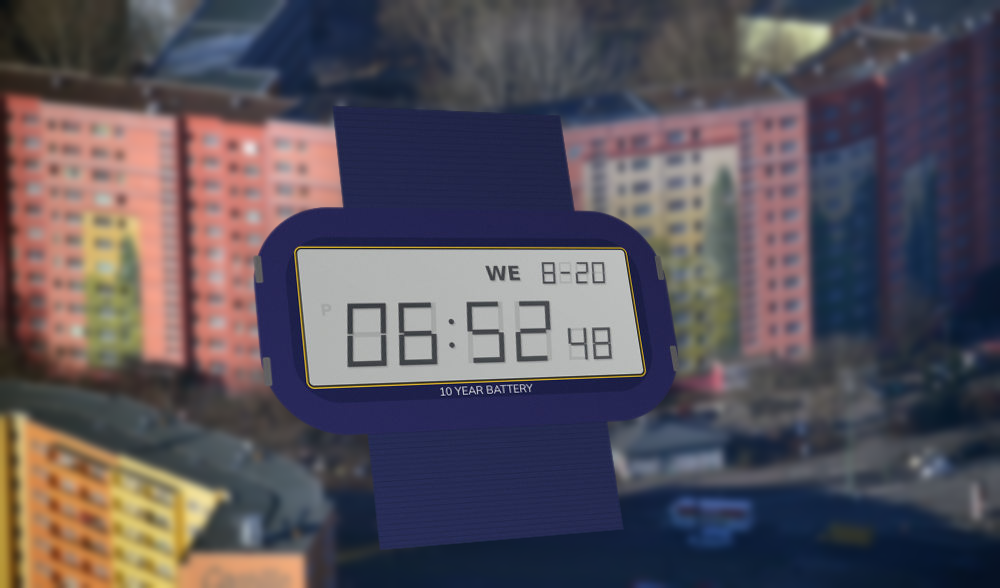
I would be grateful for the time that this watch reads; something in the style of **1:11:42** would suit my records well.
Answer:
**6:52:48**
